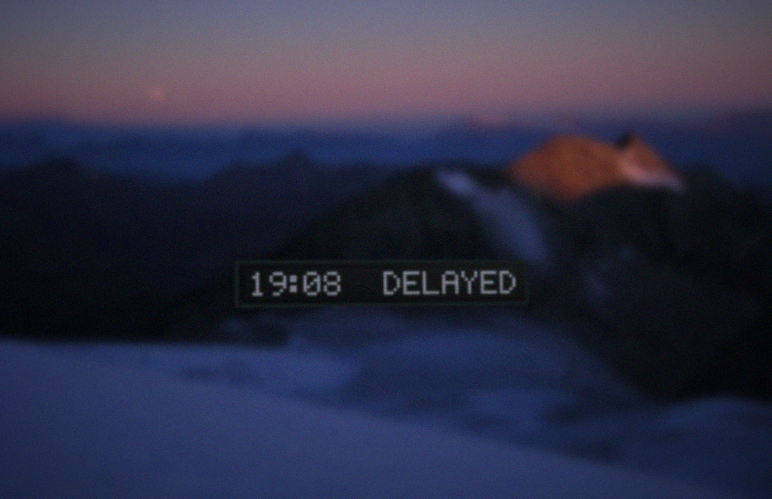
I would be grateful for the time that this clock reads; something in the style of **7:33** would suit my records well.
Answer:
**19:08**
